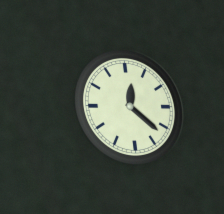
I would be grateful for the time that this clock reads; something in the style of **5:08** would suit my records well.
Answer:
**12:22**
